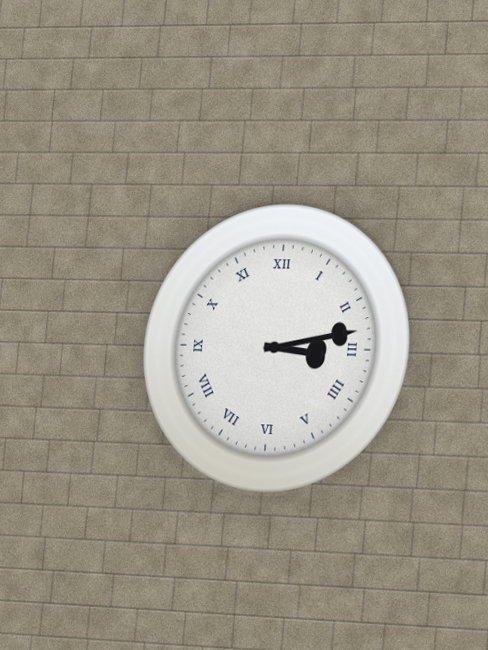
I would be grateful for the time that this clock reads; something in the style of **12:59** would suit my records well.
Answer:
**3:13**
